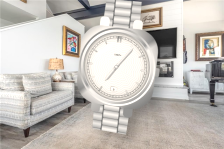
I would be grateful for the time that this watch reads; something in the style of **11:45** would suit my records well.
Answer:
**7:06**
